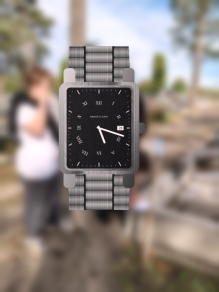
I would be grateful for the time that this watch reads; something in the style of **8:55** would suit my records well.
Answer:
**5:18**
